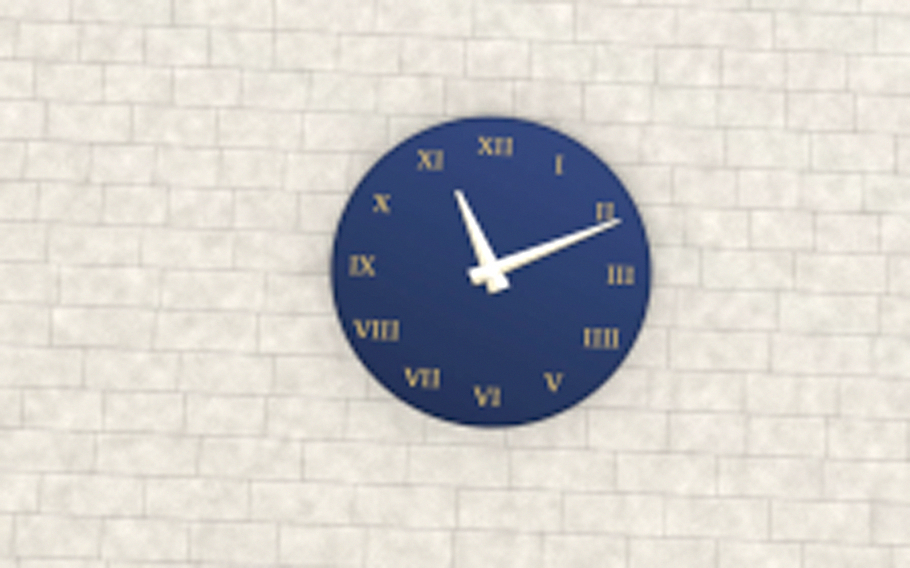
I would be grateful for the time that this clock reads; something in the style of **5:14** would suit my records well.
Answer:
**11:11**
